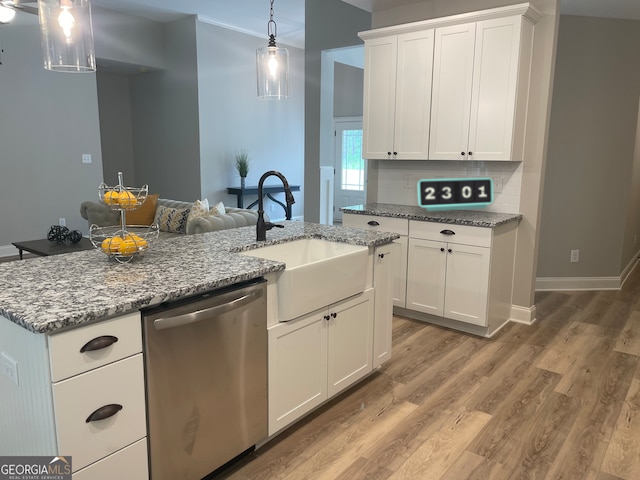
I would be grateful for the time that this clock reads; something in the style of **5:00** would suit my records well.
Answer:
**23:01**
